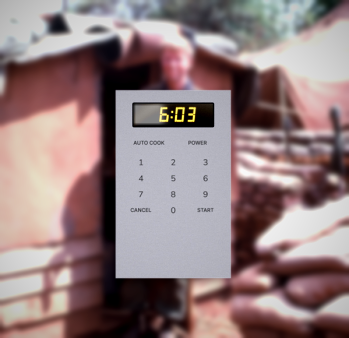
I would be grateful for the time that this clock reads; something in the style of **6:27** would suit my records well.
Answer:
**6:03**
